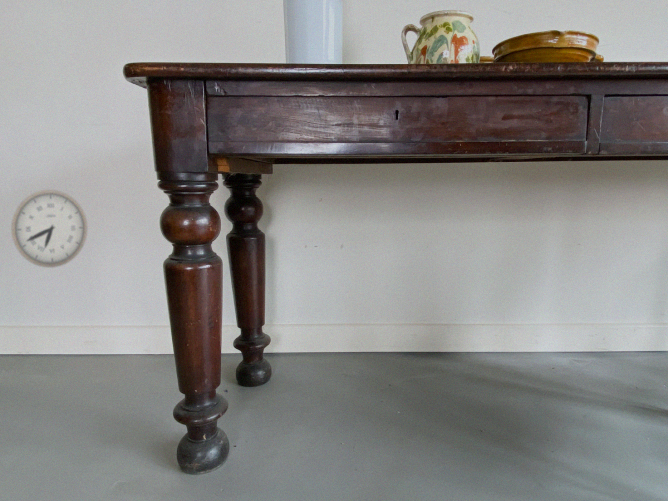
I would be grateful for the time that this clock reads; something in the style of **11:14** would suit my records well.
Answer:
**6:41**
